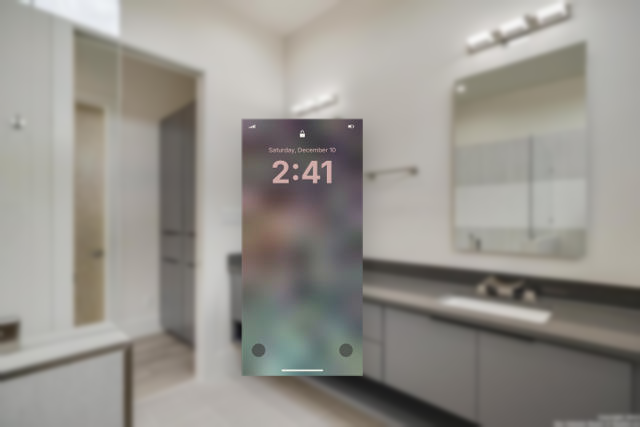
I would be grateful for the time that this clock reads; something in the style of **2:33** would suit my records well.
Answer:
**2:41**
